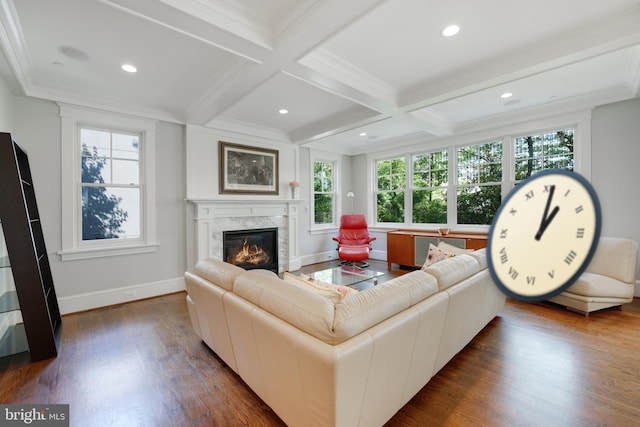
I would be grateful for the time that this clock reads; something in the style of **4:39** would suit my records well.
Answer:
**1:01**
